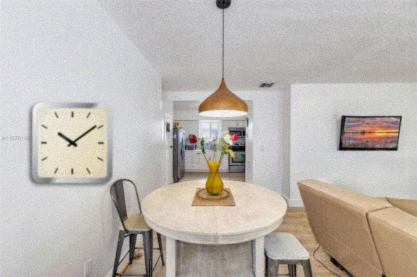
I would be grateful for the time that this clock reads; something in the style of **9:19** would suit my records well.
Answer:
**10:09**
